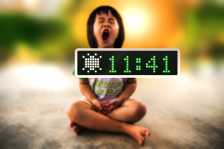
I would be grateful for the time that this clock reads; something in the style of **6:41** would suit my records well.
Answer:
**11:41**
